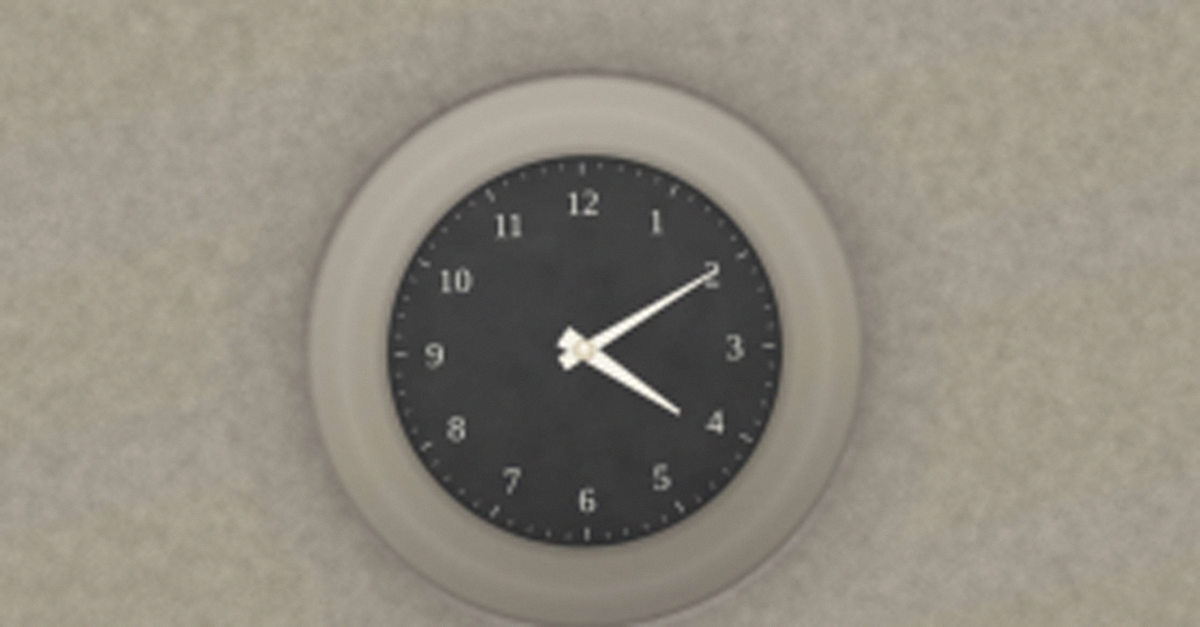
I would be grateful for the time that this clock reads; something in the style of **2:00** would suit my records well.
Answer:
**4:10**
